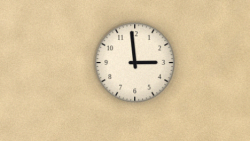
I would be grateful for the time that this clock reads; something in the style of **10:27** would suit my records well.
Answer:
**2:59**
